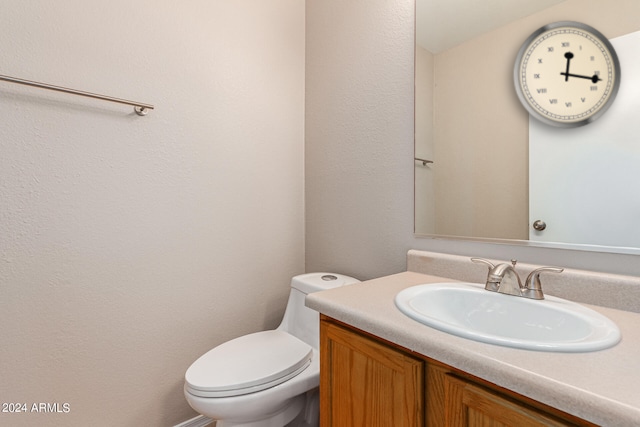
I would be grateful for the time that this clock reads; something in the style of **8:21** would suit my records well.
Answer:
**12:17**
